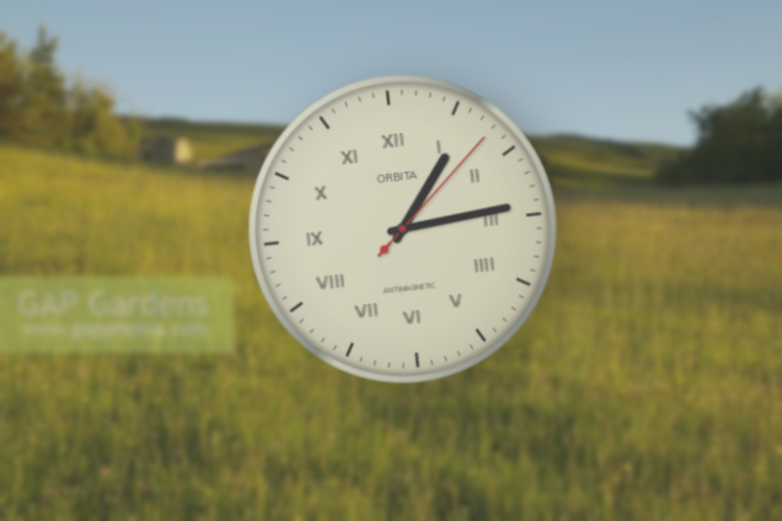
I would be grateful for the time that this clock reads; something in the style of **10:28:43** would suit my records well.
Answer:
**1:14:08**
